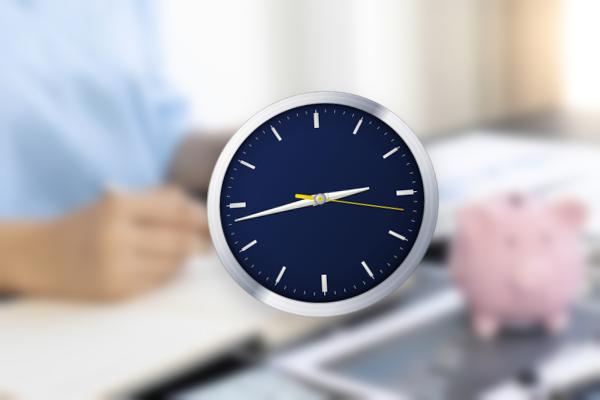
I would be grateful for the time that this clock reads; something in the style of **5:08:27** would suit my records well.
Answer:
**2:43:17**
